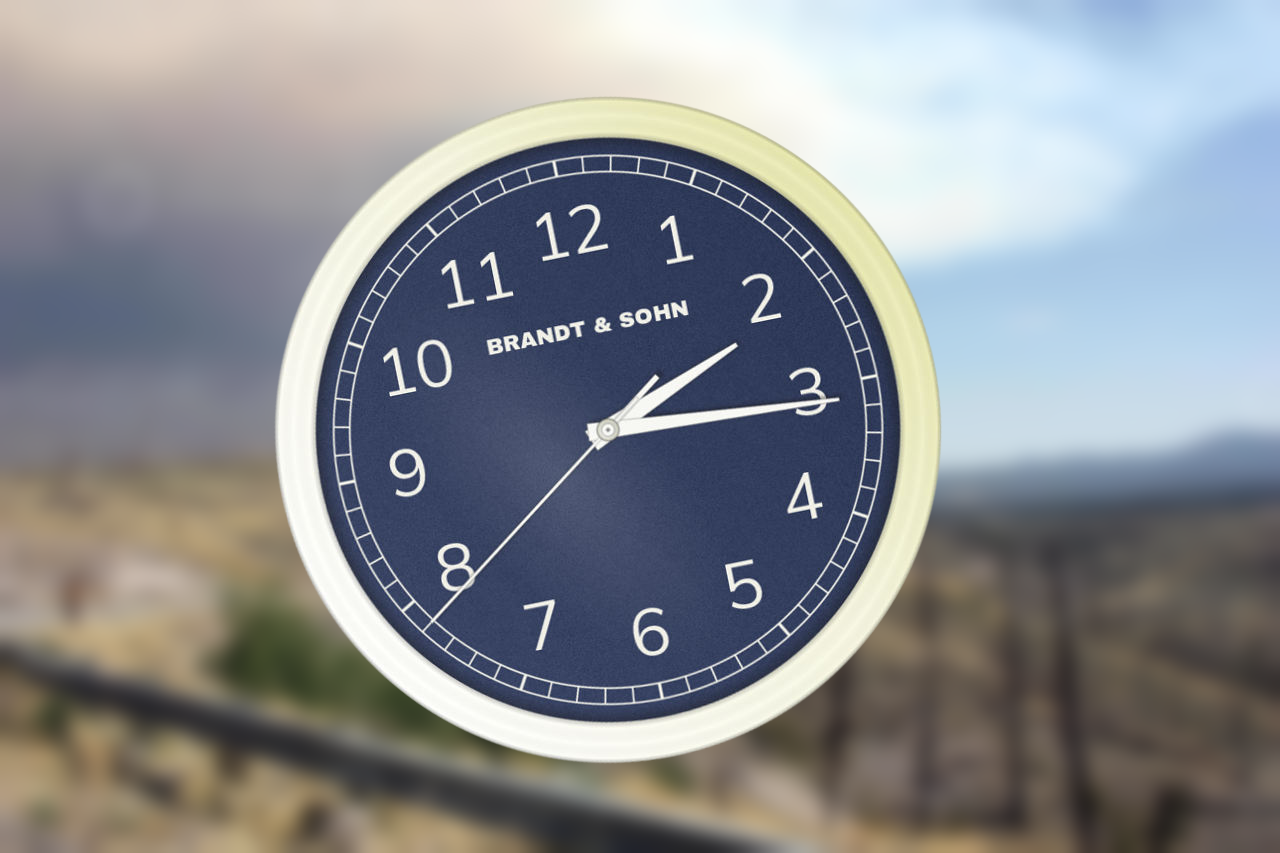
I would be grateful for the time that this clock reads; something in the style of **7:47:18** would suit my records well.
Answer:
**2:15:39**
